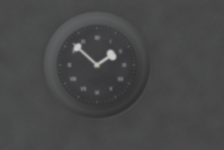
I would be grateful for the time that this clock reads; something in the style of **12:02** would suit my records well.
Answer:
**1:52**
